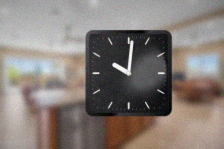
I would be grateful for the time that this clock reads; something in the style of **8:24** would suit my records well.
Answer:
**10:01**
